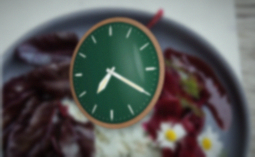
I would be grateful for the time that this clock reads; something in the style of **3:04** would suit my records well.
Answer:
**7:20**
